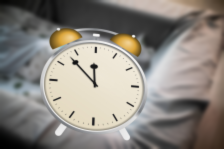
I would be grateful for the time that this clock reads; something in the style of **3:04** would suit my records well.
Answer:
**11:53**
